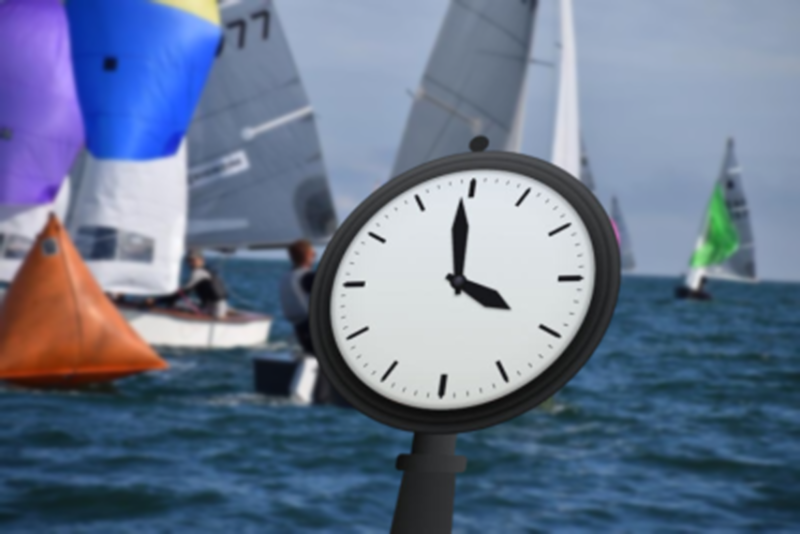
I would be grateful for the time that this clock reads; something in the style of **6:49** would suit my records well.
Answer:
**3:59**
